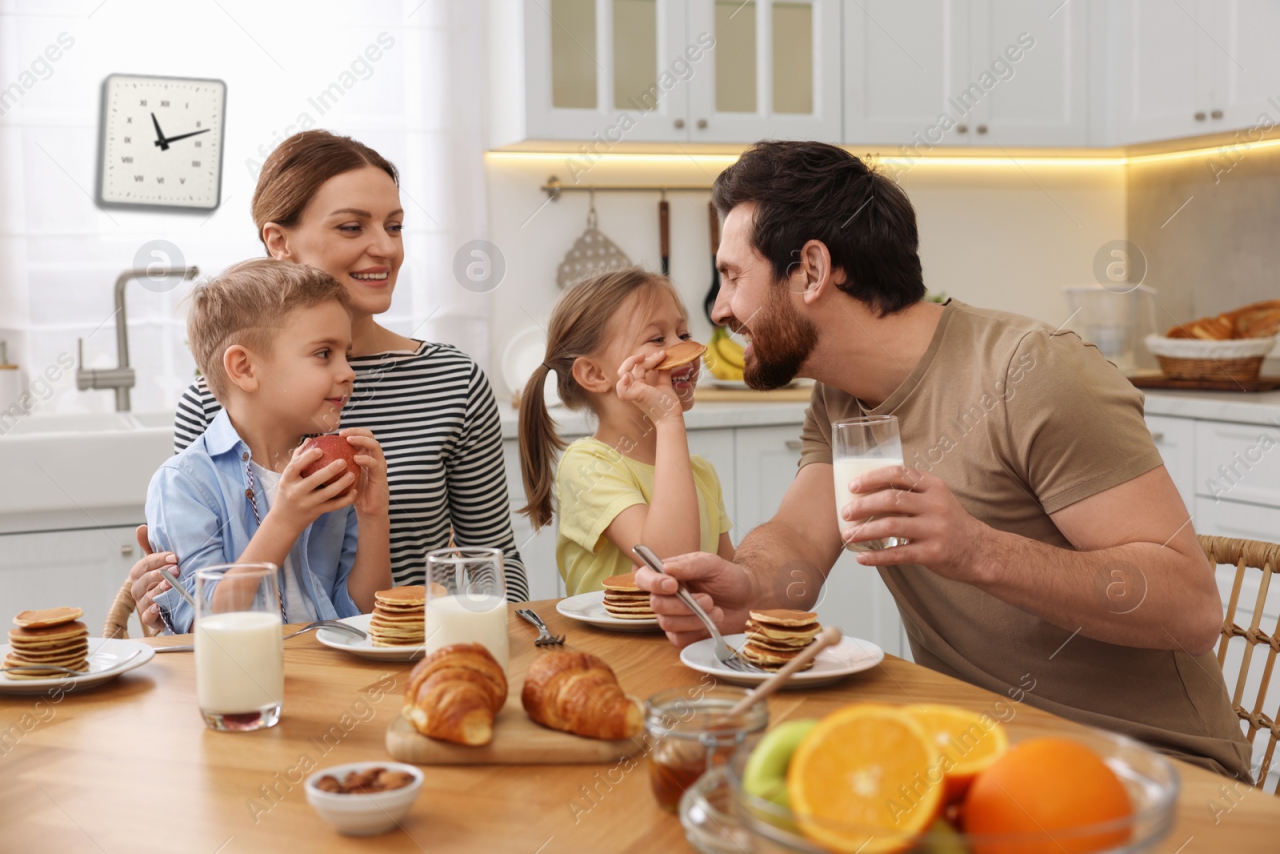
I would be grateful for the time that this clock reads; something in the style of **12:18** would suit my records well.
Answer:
**11:12**
